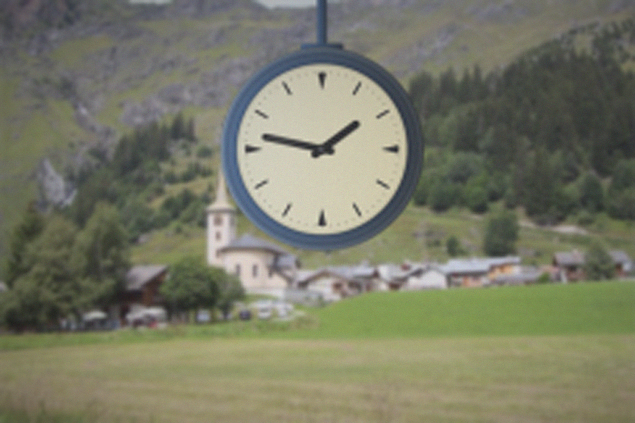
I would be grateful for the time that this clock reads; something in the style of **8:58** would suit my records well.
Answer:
**1:47**
